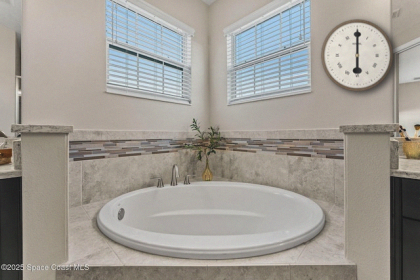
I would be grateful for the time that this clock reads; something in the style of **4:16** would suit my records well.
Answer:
**6:00**
